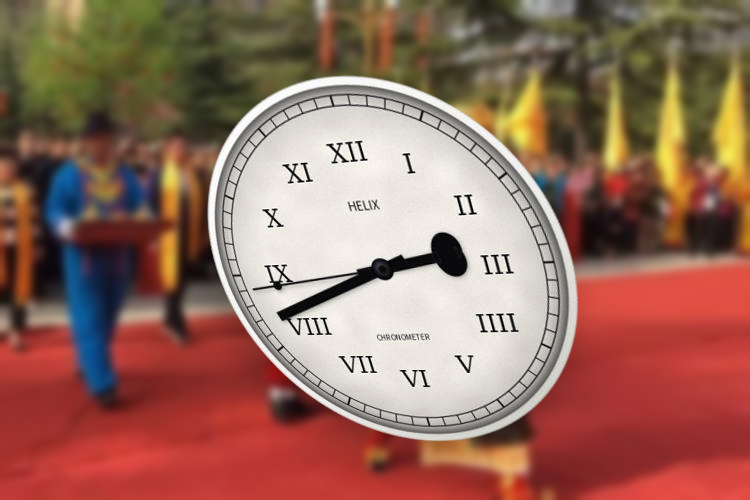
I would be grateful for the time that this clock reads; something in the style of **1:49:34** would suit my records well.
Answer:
**2:41:44**
